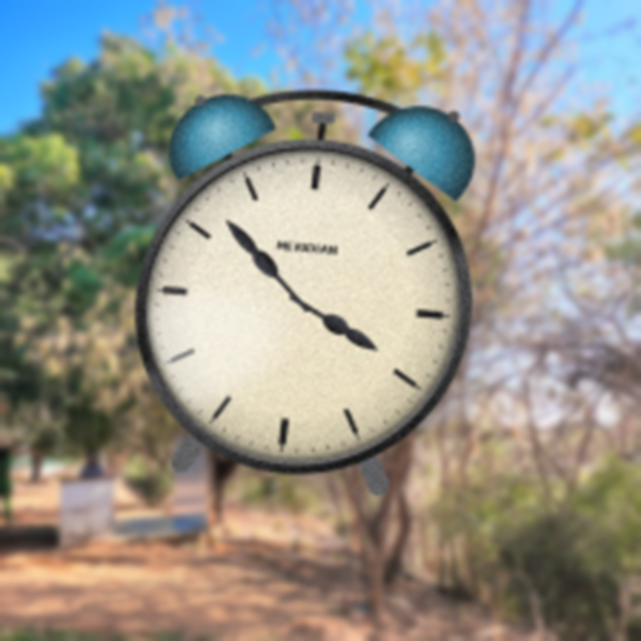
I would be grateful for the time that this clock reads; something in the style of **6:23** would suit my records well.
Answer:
**3:52**
